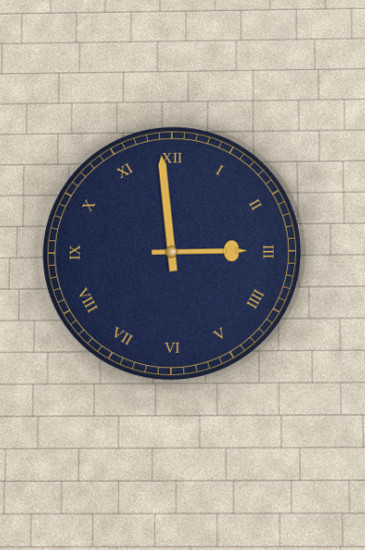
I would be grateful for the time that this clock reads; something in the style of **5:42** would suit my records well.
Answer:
**2:59**
